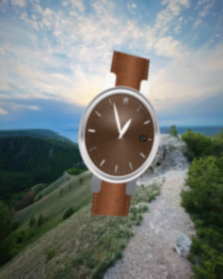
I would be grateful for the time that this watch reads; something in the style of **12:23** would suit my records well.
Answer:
**12:56**
